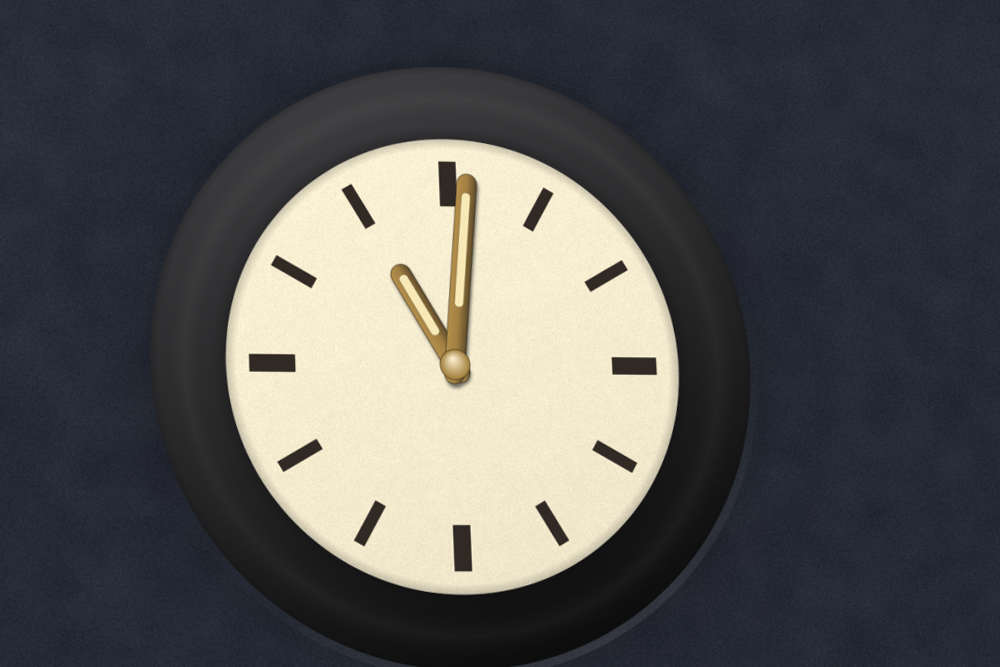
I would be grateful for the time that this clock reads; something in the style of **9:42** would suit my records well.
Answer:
**11:01**
